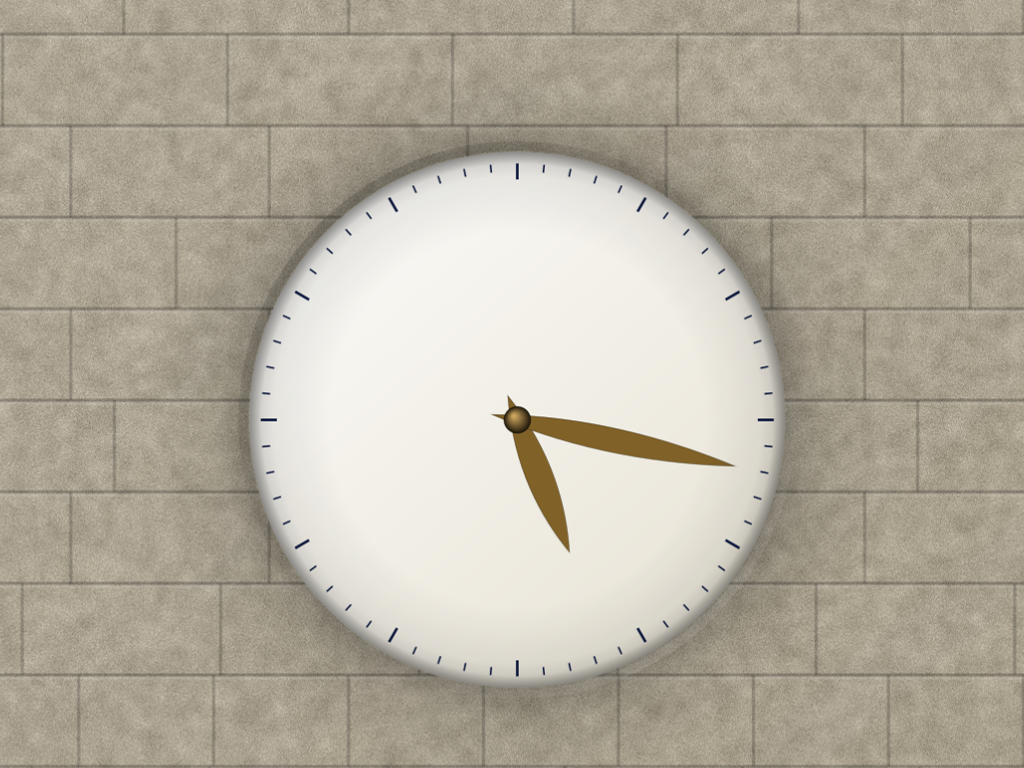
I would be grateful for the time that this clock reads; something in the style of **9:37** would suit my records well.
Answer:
**5:17**
